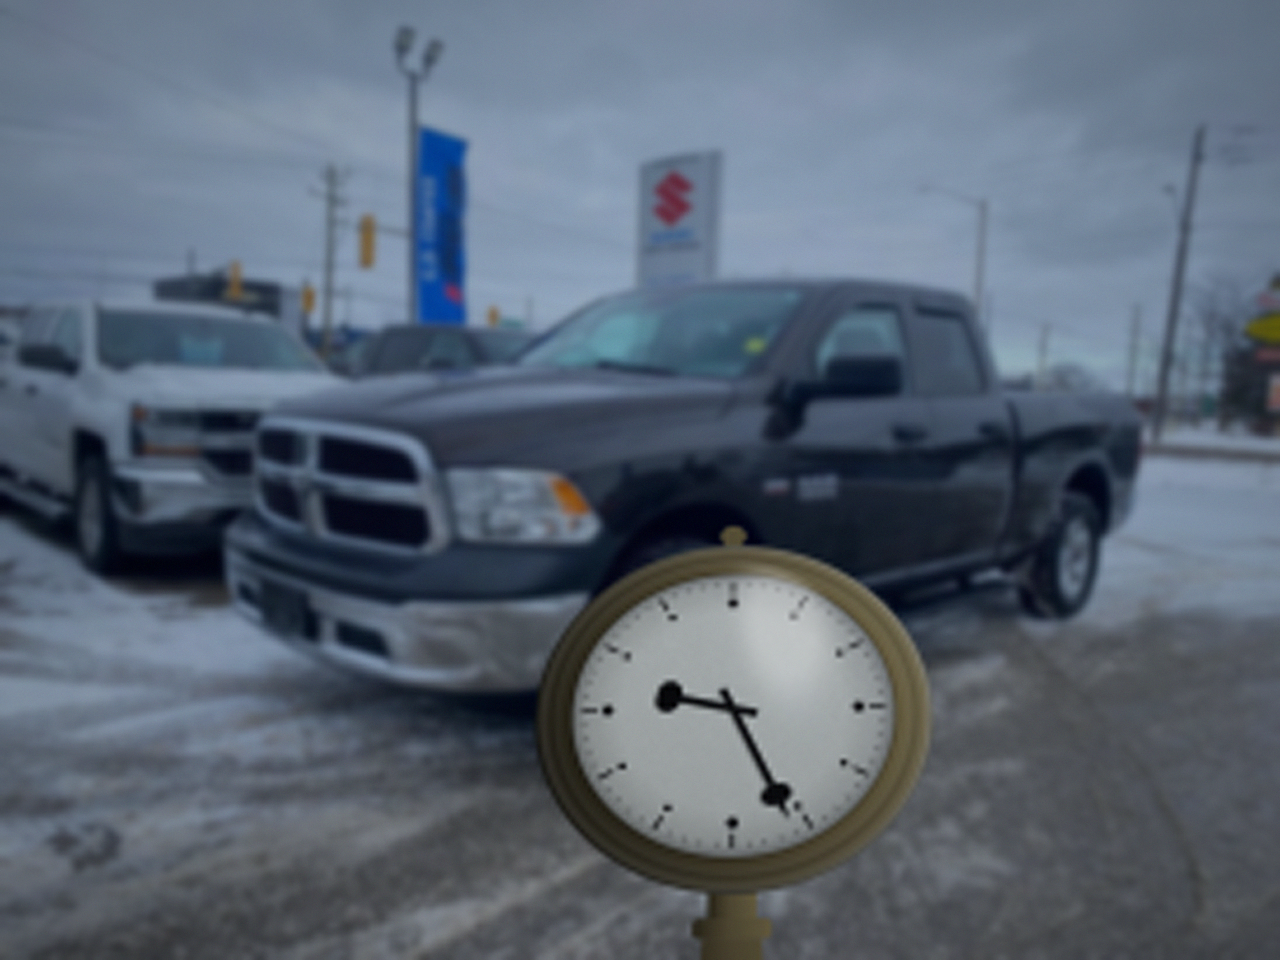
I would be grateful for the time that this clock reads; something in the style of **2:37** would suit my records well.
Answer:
**9:26**
